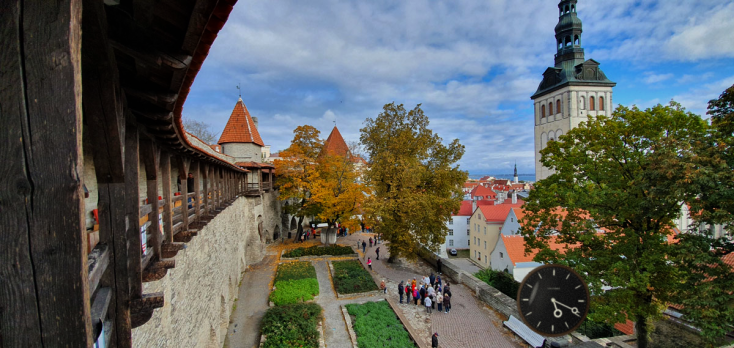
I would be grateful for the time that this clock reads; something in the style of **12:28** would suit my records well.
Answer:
**5:19**
